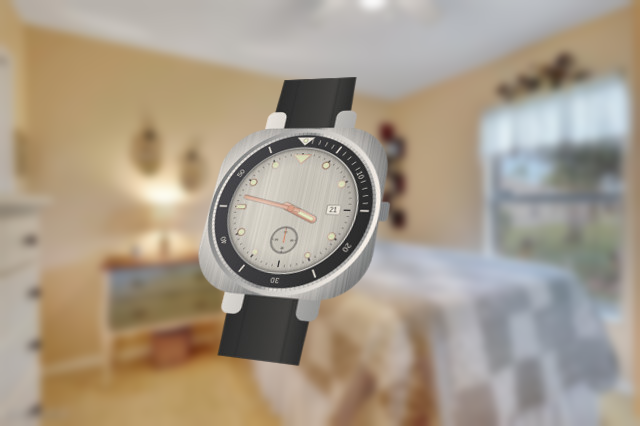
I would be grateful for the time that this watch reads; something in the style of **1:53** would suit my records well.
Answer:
**3:47**
